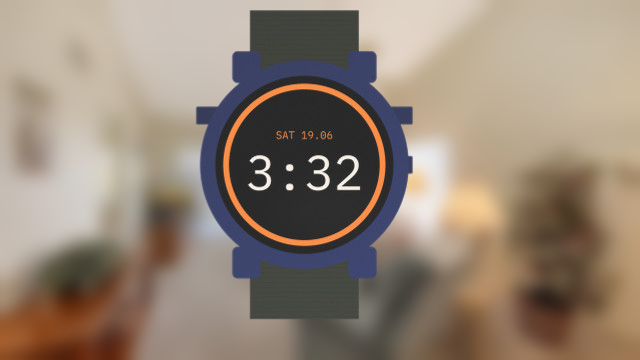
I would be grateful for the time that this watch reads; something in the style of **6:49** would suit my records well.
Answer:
**3:32**
